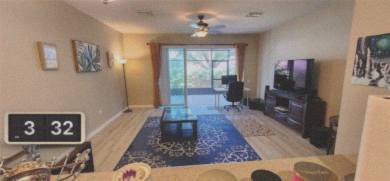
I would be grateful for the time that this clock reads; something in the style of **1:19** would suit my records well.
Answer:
**3:32**
